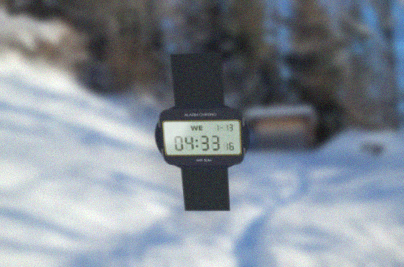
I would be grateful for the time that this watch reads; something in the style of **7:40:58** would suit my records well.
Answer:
**4:33:16**
